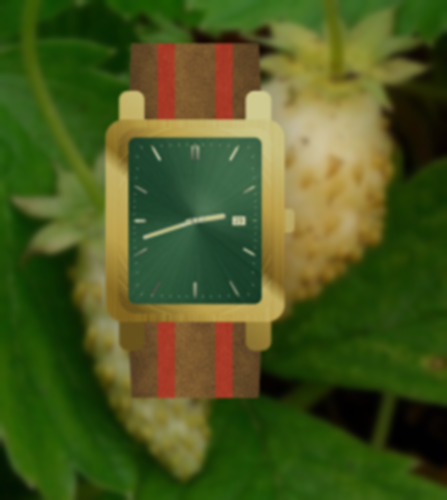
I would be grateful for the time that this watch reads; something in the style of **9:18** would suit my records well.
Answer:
**2:42**
